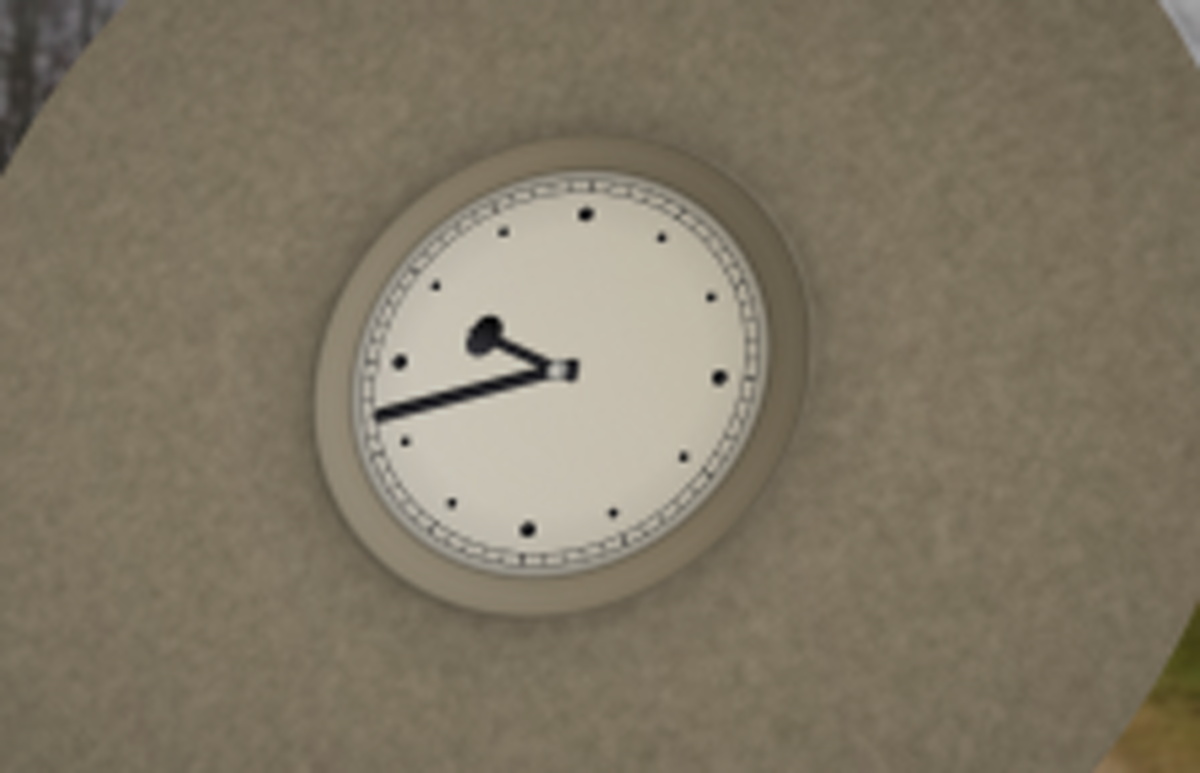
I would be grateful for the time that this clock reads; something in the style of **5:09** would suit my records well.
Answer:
**9:42**
